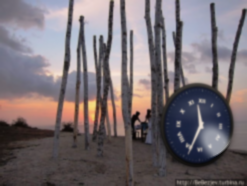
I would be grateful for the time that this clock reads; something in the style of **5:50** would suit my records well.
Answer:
**11:34**
